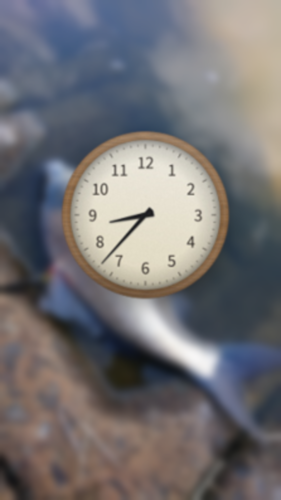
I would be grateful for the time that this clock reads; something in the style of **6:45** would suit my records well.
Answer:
**8:37**
